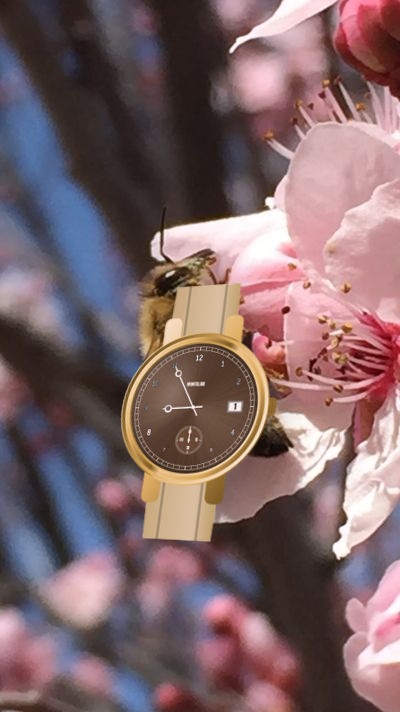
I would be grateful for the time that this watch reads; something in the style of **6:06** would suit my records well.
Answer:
**8:55**
